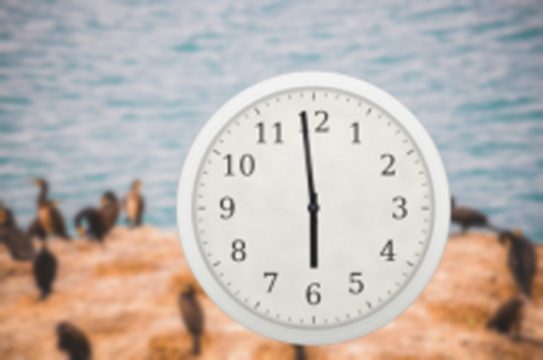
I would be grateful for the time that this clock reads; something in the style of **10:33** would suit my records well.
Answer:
**5:59**
